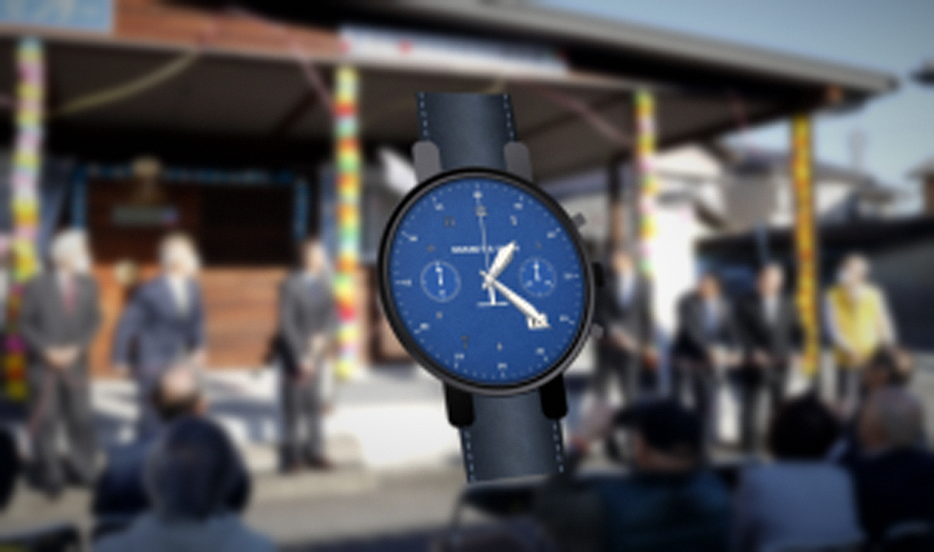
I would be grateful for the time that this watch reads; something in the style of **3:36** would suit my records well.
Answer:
**1:22**
